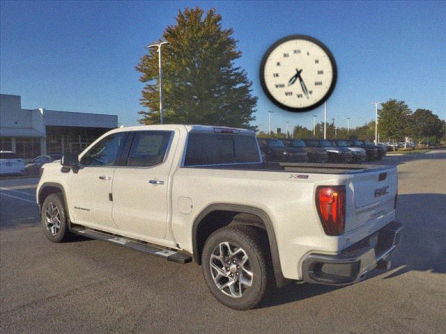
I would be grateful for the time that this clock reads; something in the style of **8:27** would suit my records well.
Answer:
**7:27**
